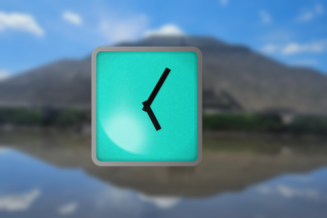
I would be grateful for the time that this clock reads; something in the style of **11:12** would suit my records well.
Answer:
**5:05**
